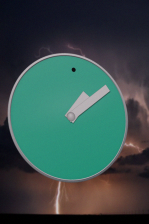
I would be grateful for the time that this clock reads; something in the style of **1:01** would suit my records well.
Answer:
**1:08**
